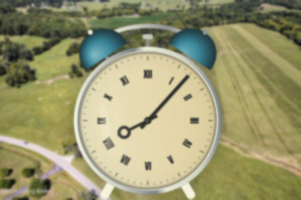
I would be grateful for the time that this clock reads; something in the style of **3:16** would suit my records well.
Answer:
**8:07**
